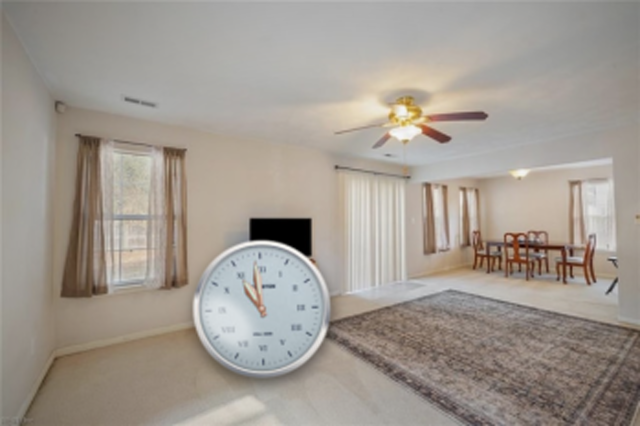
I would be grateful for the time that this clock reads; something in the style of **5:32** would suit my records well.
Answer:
**10:59**
